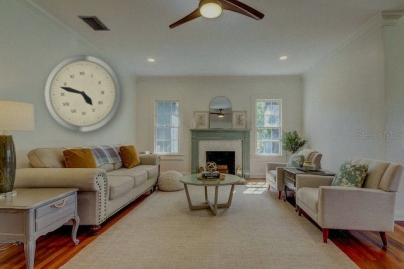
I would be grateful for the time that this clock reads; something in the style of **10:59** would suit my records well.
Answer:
**4:48**
